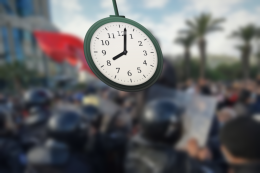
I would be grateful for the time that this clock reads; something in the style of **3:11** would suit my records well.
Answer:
**8:02**
